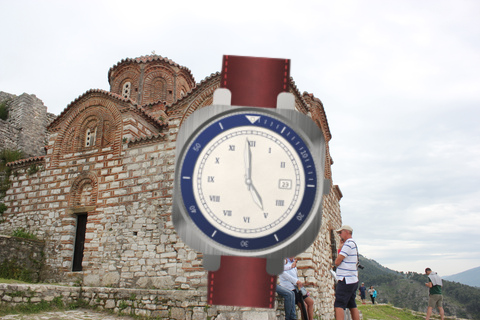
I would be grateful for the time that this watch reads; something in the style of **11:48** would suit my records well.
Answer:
**4:59**
